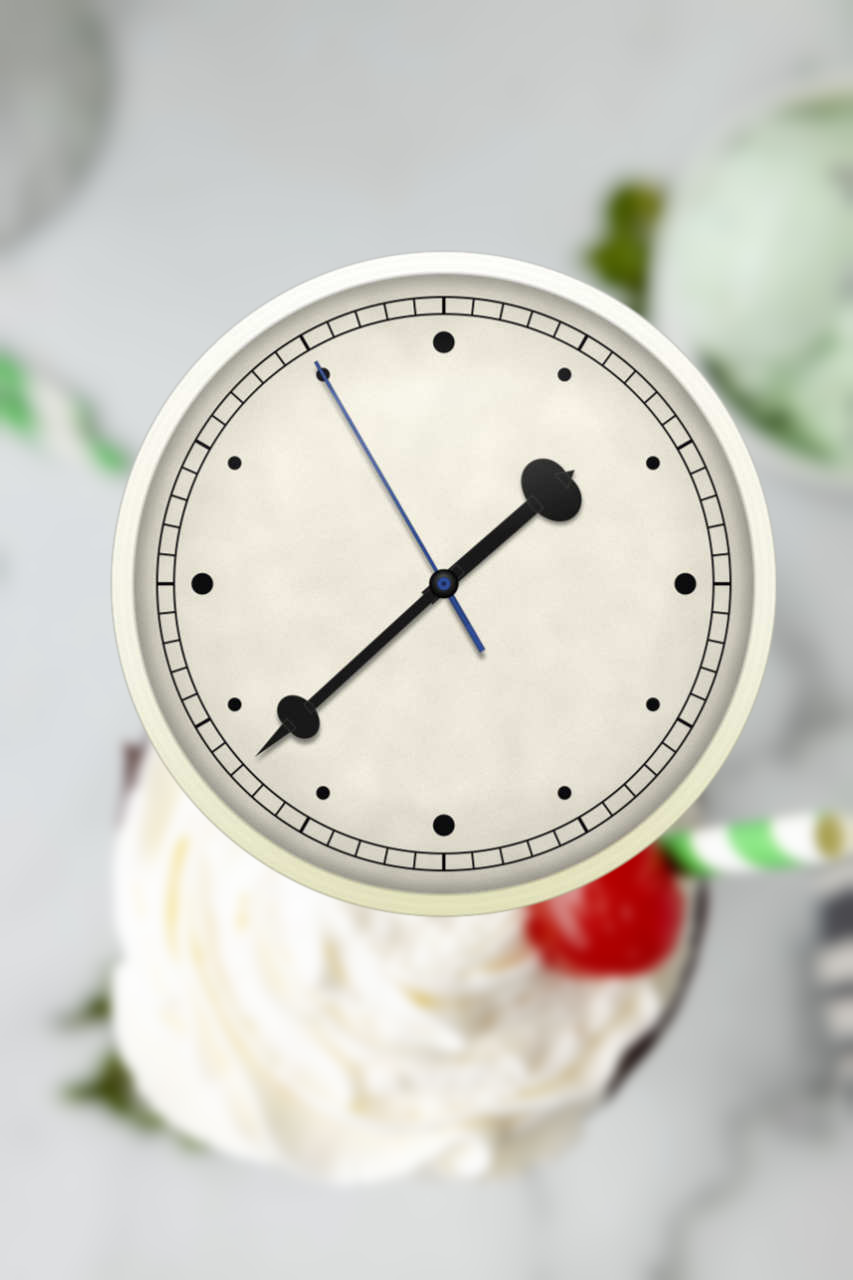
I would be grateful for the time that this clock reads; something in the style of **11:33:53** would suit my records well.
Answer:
**1:37:55**
